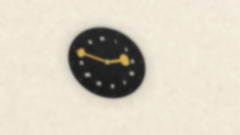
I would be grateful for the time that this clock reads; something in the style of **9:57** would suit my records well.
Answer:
**2:49**
